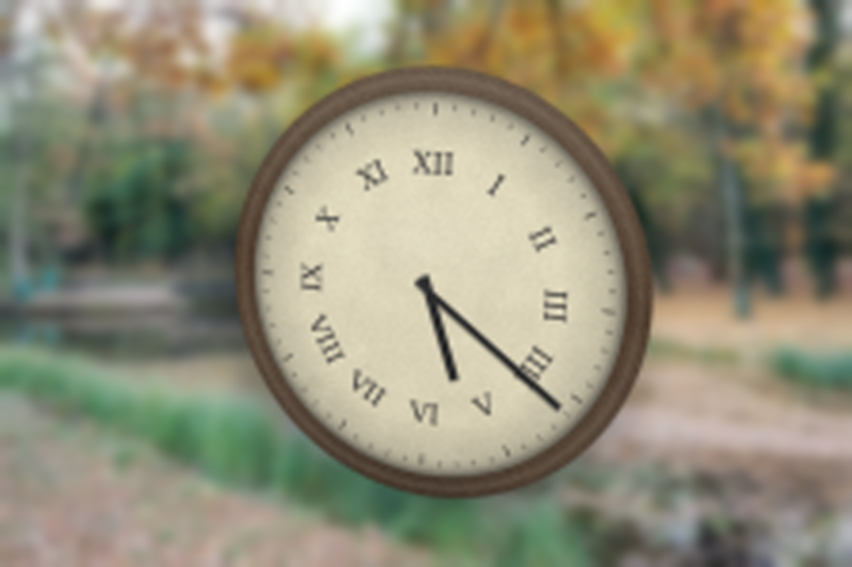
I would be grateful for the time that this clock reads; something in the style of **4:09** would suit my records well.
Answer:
**5:21**
